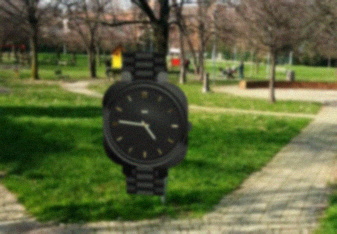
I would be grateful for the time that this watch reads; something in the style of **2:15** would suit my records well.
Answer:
**4:46**
